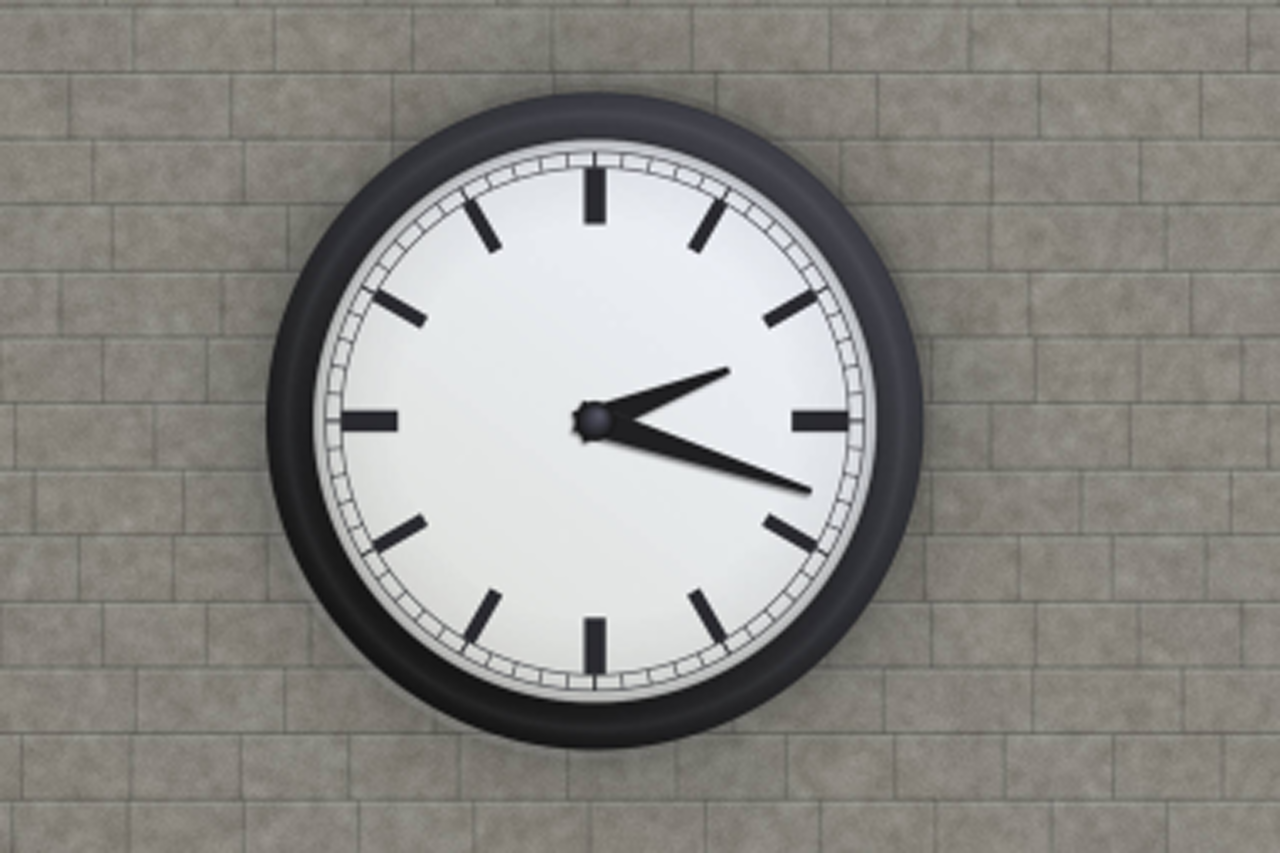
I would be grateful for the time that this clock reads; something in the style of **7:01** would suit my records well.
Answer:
**2:18**
